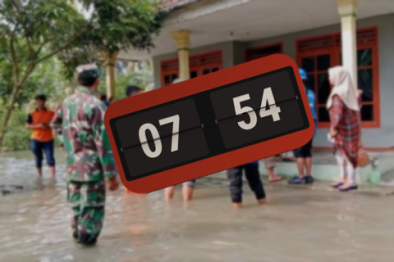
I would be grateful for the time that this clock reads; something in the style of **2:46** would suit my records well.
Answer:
**7:54**
